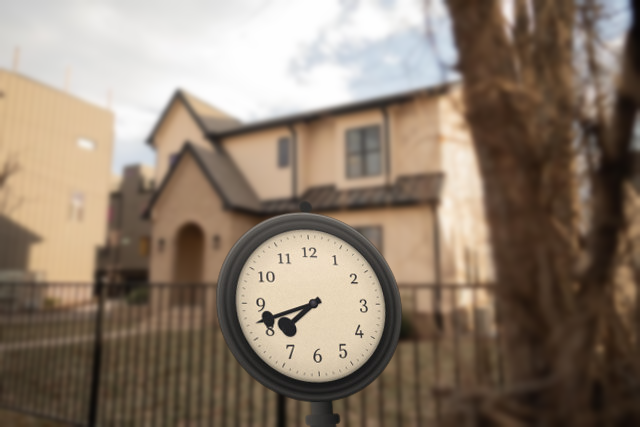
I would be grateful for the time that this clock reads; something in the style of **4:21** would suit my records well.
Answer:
**7:42**
